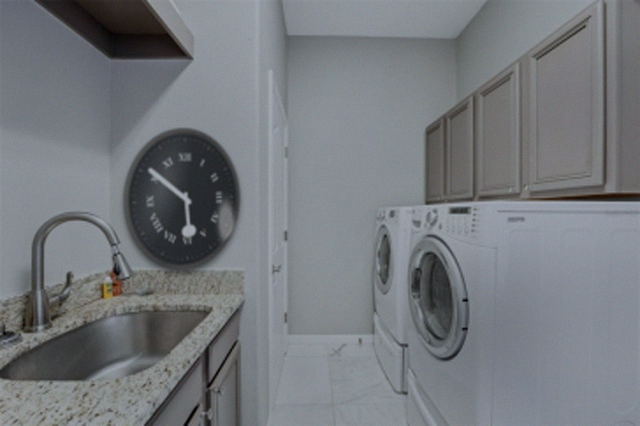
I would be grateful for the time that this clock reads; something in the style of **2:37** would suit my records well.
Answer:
**5:51**
